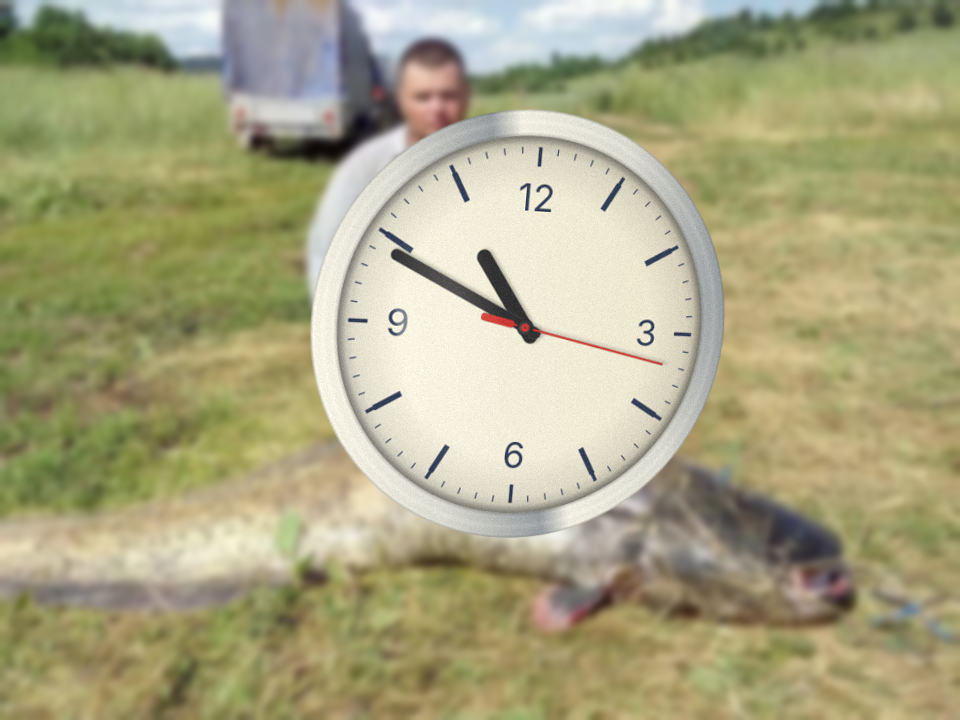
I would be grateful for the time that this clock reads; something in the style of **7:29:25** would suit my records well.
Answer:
**10:49:17**
